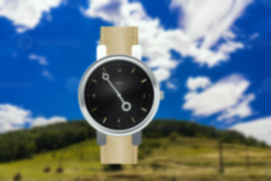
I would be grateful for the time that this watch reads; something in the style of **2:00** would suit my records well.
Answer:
**4:54**
